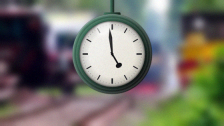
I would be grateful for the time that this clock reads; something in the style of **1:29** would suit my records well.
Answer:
**4:59**
